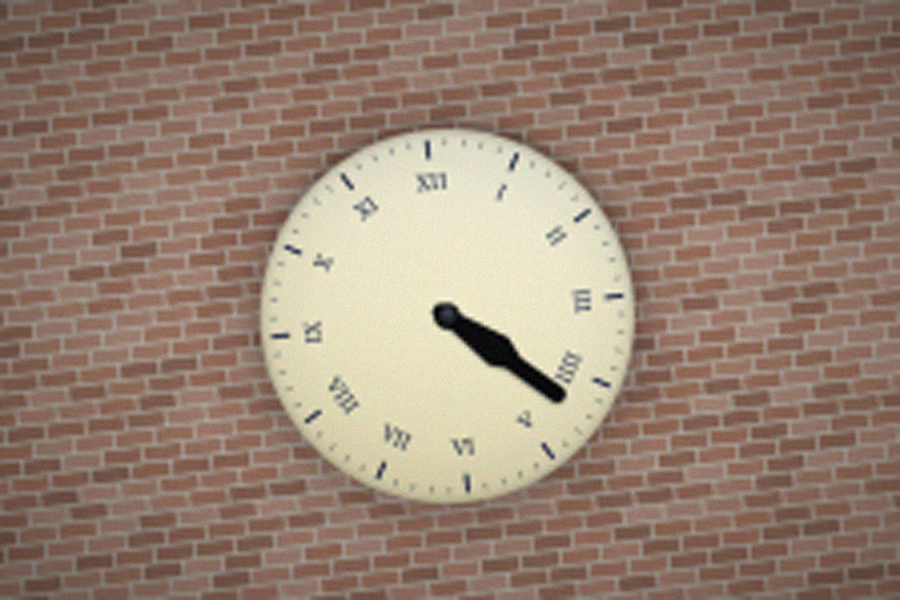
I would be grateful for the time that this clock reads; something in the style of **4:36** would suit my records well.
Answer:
**4:22**
